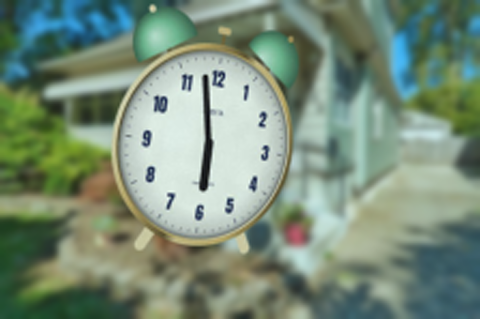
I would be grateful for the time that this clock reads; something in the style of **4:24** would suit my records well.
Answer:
**5:58**
